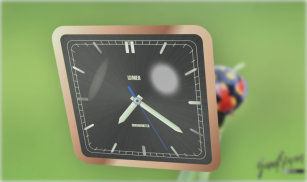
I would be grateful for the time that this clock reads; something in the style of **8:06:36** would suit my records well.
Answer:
**7:21:26**
